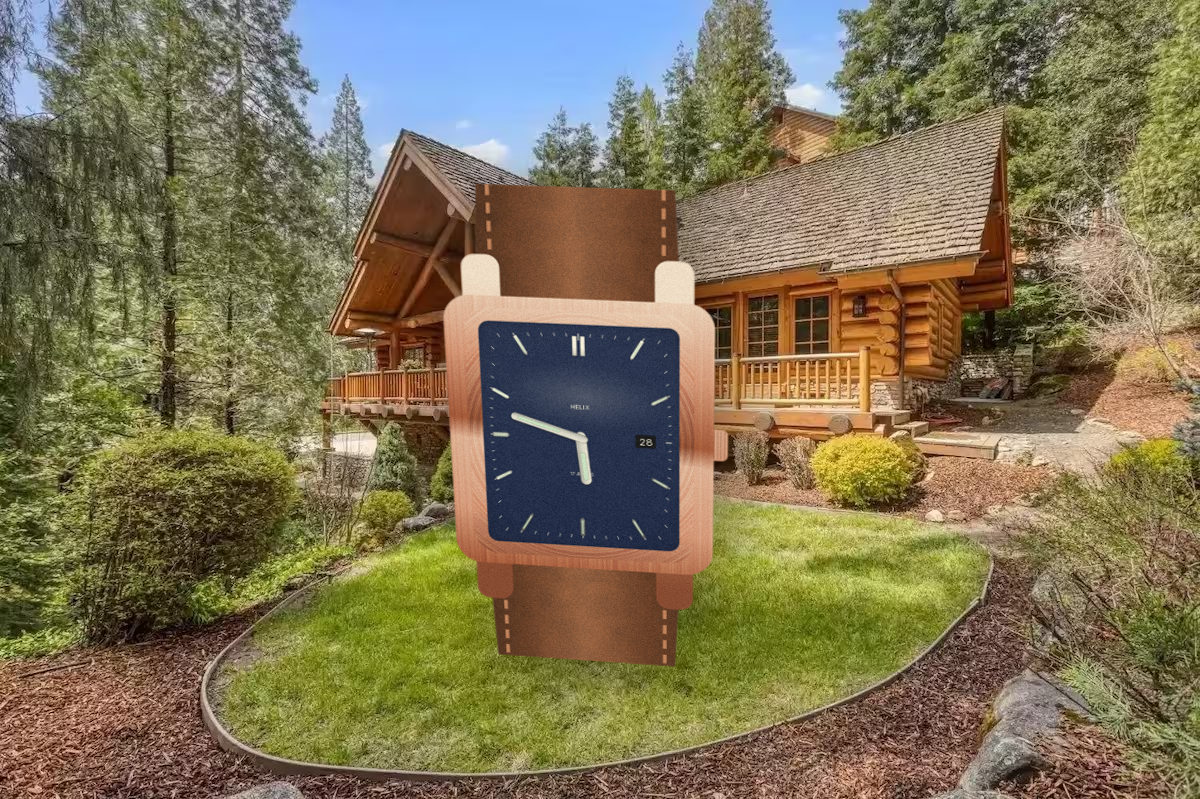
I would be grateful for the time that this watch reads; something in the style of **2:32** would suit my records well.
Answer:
**5:48**
